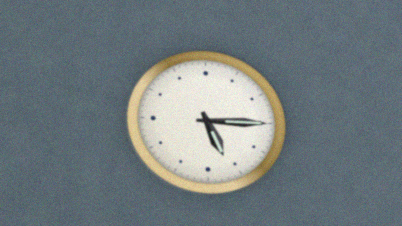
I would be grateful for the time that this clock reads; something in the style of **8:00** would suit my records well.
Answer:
**5:15**
